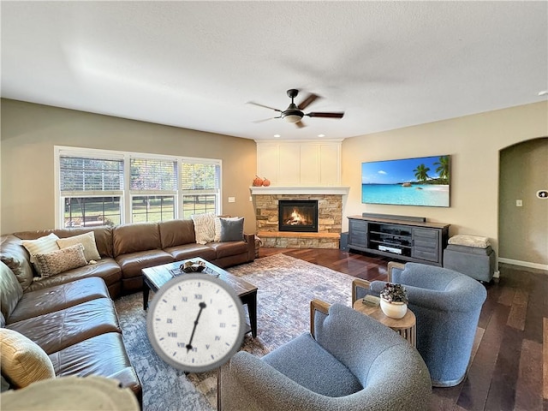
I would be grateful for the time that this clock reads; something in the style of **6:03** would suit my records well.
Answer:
**12:32**
